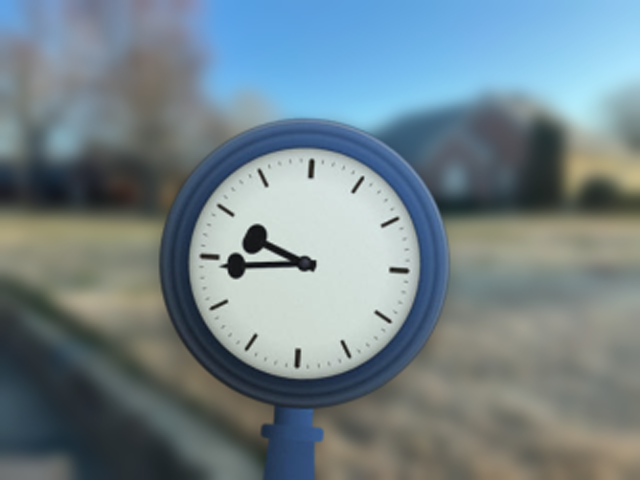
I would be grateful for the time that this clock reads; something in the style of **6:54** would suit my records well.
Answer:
**9:44**
